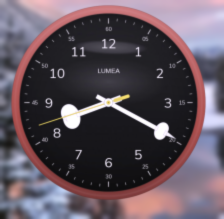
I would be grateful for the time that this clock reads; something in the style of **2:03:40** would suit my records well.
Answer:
**8:19:42**
